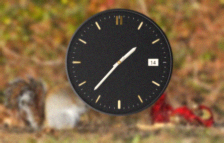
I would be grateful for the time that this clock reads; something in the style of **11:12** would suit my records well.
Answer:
**1:37**
